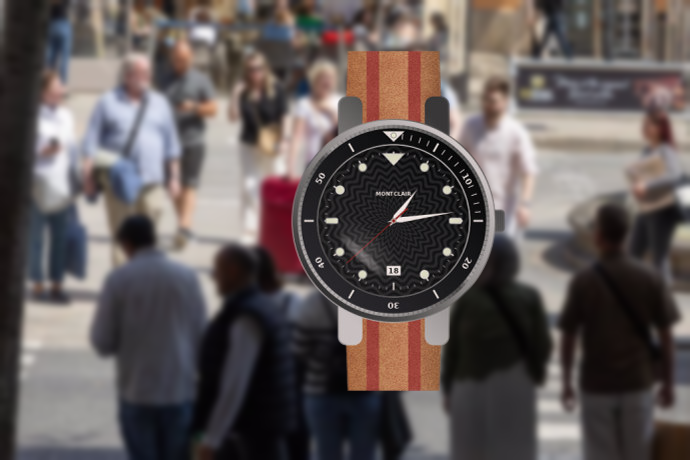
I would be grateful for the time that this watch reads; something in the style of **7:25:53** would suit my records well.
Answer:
**1:13:38**
